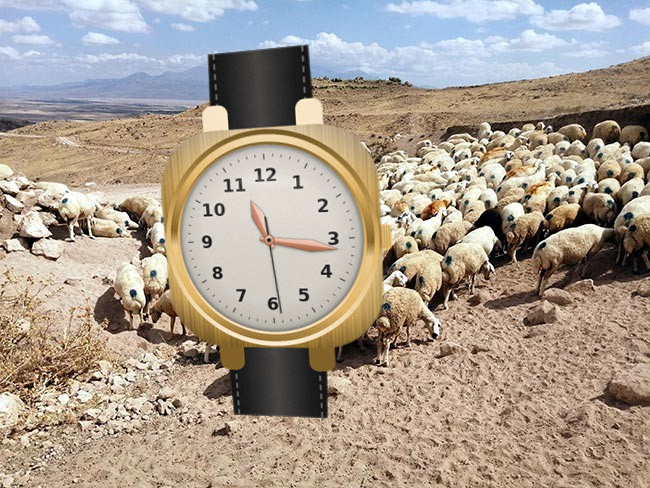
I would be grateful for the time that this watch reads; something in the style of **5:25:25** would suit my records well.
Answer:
**11:16:29**
